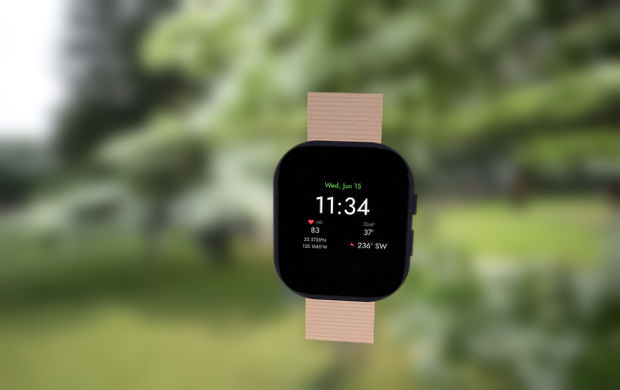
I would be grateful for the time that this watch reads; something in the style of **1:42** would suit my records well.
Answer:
**11:34**
